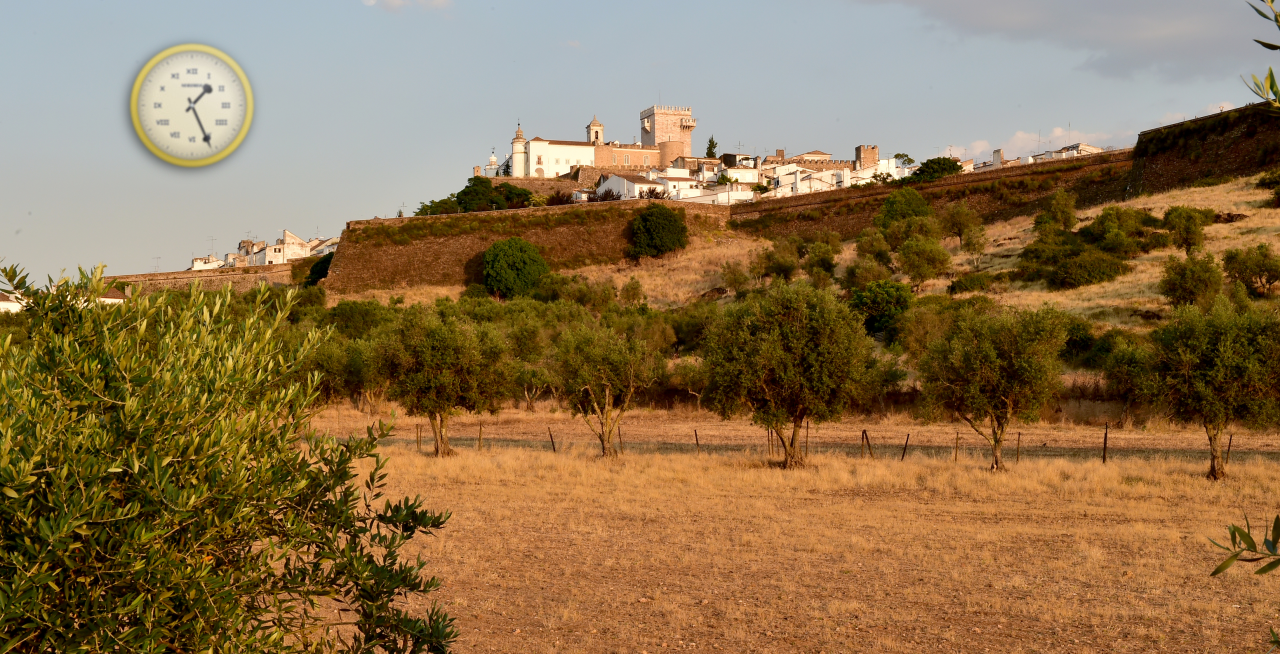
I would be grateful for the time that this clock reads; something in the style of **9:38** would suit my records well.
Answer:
**1:26**
